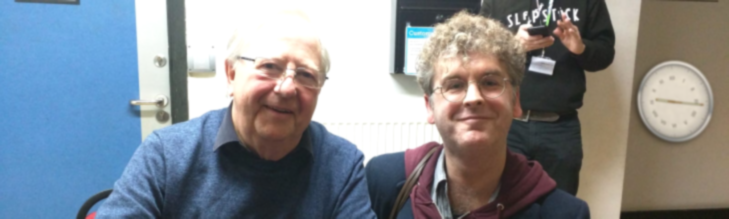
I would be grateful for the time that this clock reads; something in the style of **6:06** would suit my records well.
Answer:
**9:16**
